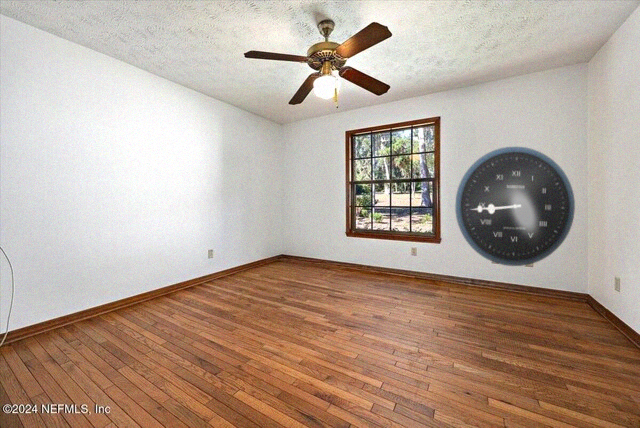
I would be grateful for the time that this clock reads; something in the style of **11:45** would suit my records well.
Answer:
**8:44**
